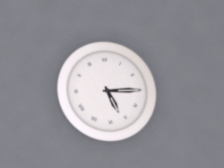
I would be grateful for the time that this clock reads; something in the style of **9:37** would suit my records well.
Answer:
**5:15**
